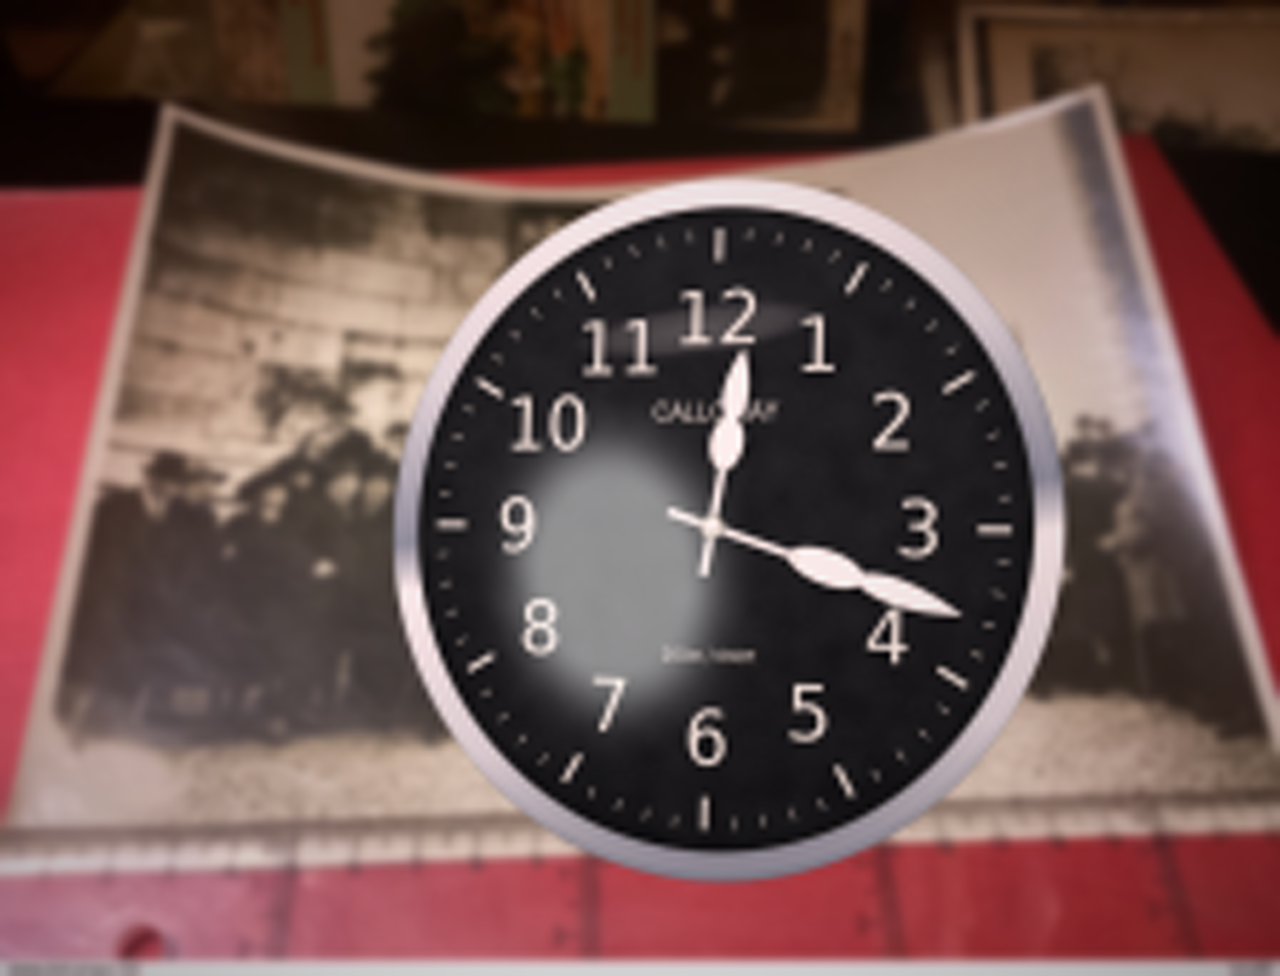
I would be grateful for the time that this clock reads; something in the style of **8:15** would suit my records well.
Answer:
**12:18**
